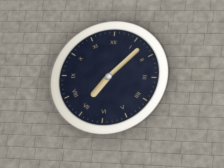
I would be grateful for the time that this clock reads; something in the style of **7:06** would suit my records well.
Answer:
**7:07**
